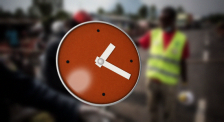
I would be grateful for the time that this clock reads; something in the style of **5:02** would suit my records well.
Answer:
**1:20**
